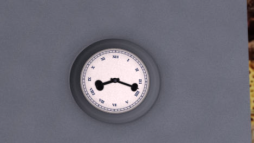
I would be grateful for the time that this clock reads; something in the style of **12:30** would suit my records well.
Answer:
**8:18**
